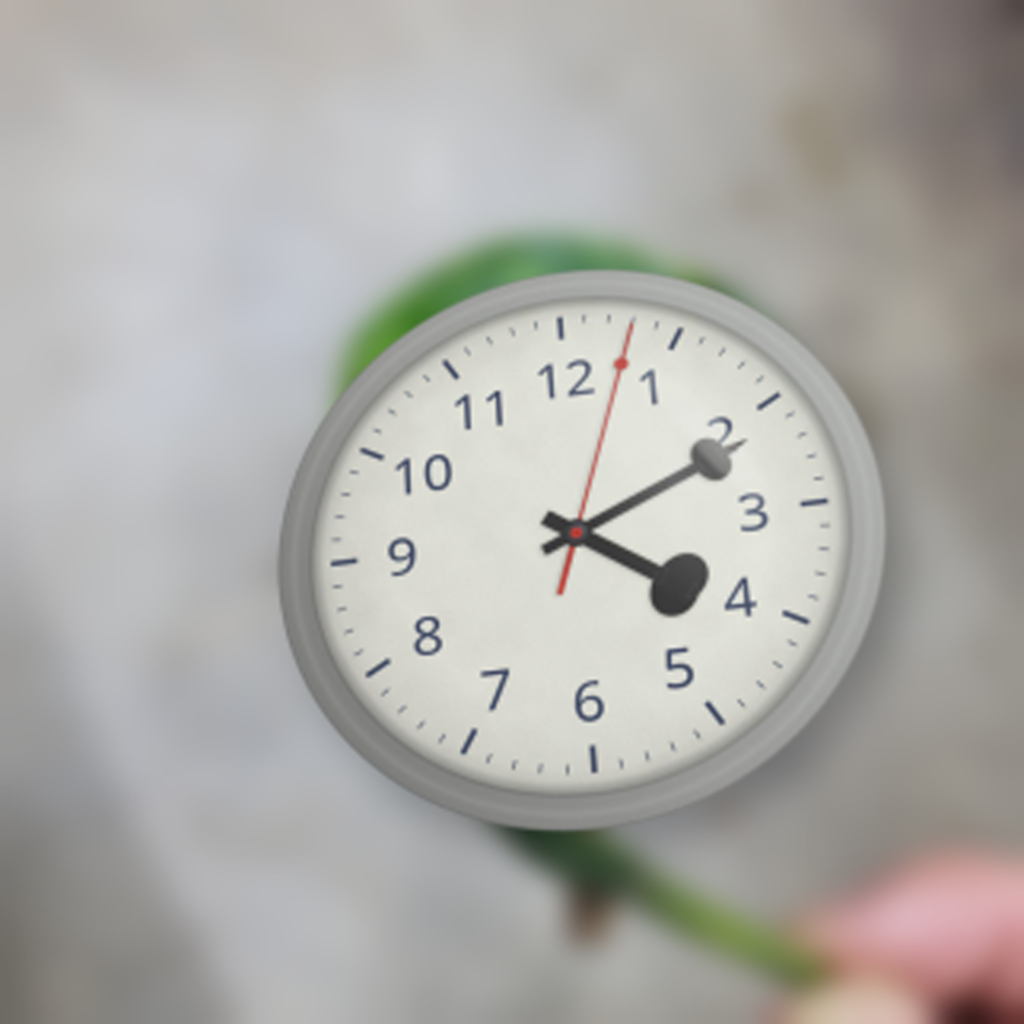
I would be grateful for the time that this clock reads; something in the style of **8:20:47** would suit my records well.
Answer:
**4:11:03**
